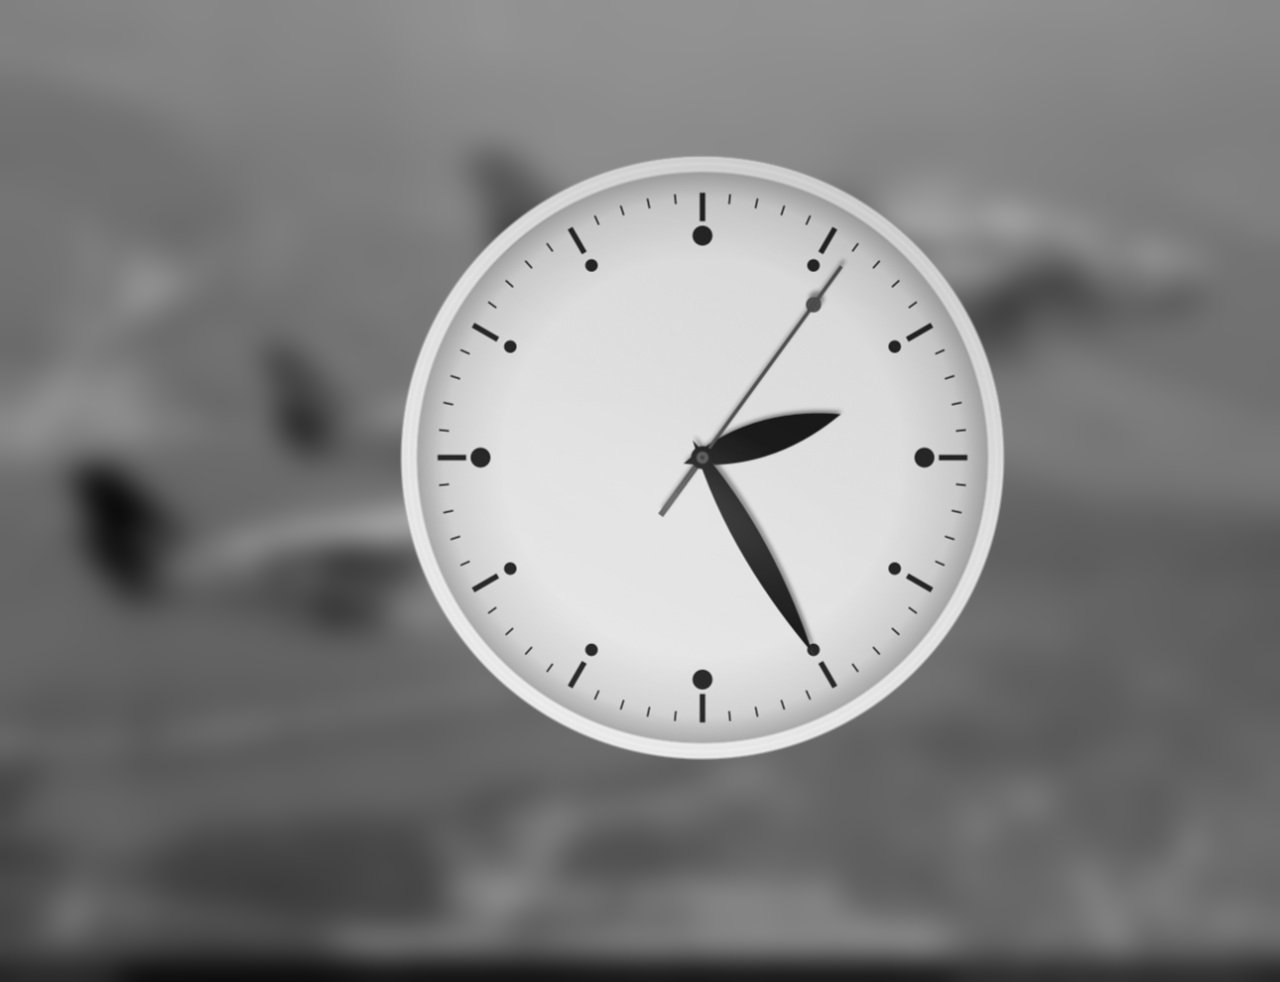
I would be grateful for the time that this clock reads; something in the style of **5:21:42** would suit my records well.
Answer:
**2:25:06**
